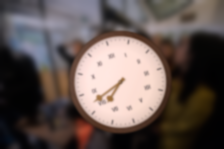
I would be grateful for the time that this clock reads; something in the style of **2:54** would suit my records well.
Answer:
**7:42**
